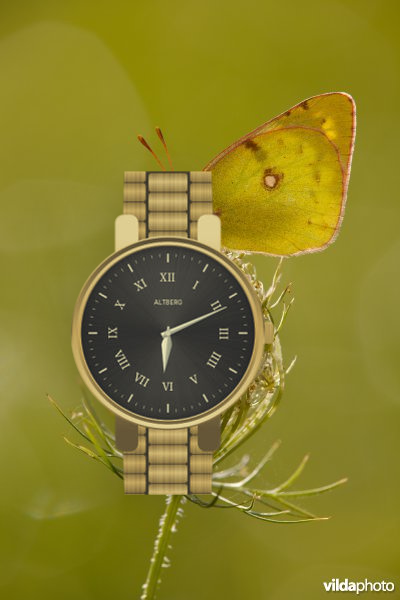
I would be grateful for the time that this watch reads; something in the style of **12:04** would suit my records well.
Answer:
**6:11**
